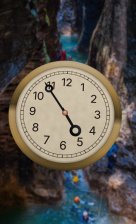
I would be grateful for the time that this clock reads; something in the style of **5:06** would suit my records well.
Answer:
**4:54**
